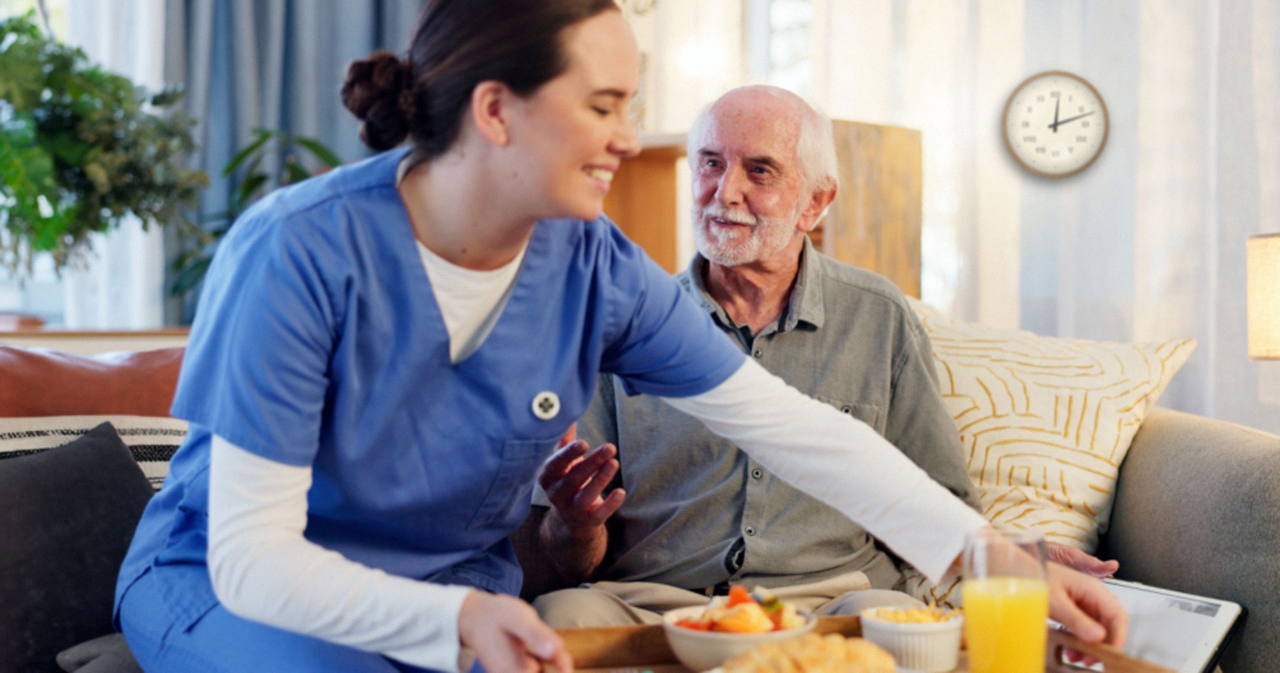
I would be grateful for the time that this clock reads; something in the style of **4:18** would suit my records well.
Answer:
**12:12**
